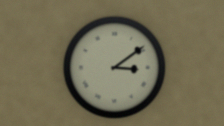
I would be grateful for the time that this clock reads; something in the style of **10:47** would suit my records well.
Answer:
**3:09**
